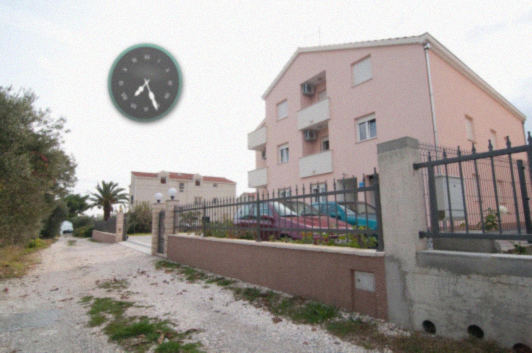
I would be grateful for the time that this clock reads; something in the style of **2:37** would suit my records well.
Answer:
**7:26**
